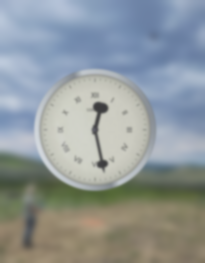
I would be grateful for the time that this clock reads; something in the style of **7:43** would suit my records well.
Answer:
**12:28**
